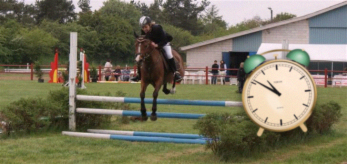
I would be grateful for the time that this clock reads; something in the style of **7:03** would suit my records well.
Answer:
**10:51**
